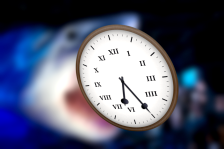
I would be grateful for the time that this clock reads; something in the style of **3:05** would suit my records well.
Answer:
**6:25**
